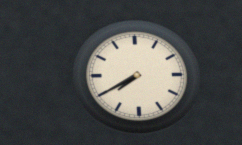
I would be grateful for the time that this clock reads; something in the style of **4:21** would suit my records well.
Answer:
**7:40**
